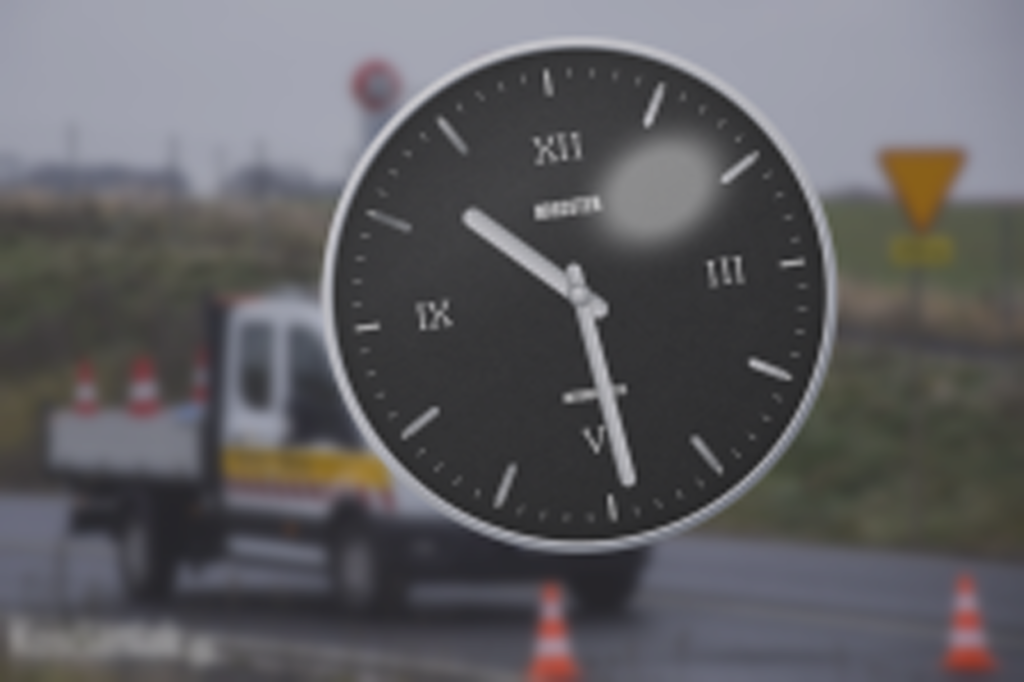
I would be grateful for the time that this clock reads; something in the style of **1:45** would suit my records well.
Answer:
**10:29**
